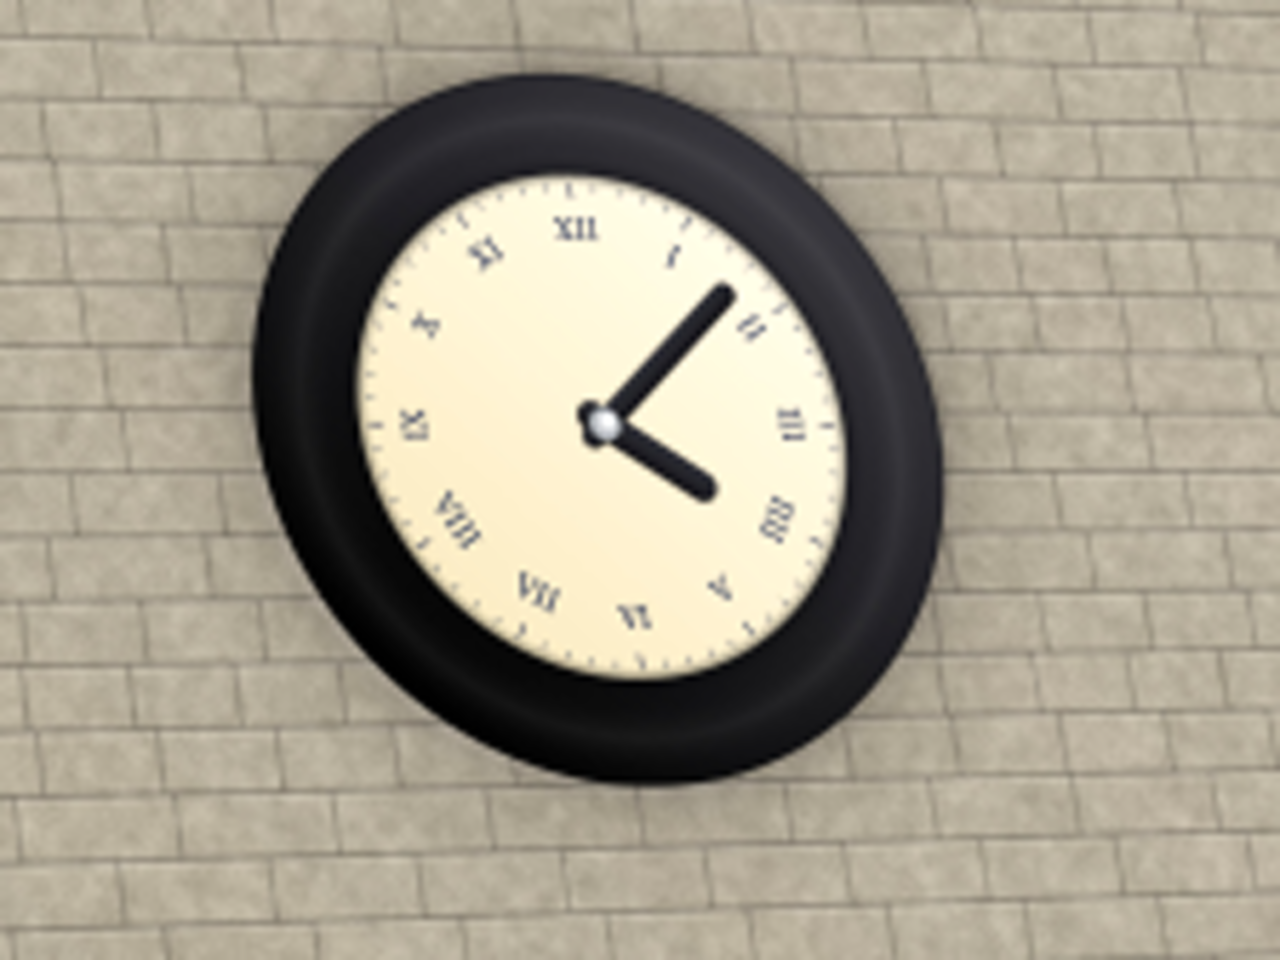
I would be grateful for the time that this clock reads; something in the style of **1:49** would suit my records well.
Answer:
**4:08**
